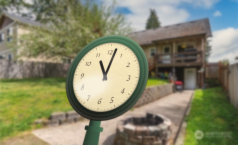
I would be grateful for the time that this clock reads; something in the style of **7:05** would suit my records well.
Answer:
**11:02**
